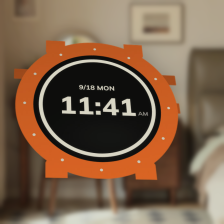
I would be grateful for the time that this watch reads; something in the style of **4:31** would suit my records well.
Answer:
**11:41**
